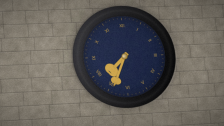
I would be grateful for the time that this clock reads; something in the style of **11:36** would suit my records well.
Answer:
**7:34**
